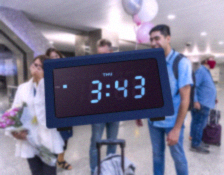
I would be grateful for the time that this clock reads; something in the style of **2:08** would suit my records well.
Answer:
**3:43**
